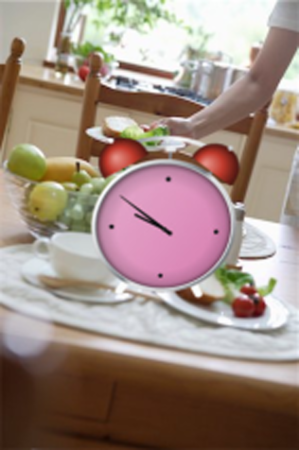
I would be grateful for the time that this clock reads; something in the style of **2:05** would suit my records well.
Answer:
**9:51**
